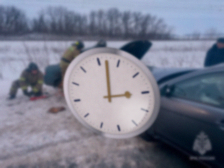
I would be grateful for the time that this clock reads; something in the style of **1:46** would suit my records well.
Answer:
**3:02**
